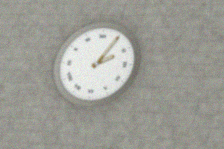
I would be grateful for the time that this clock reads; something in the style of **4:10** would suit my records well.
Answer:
**2:05**
